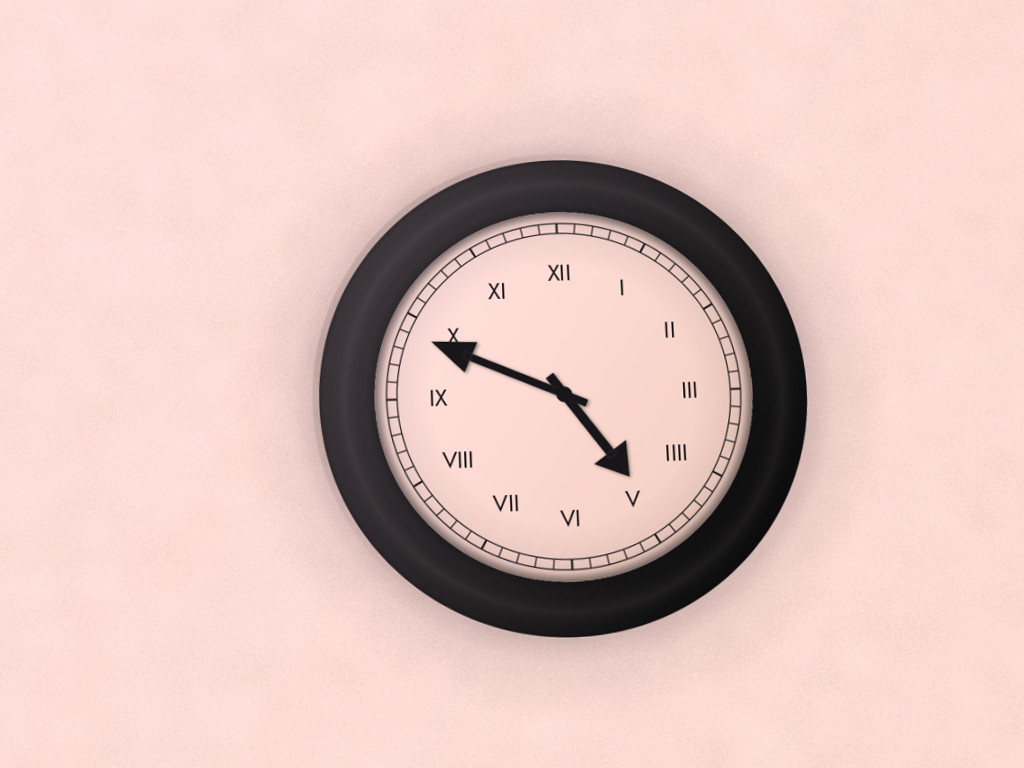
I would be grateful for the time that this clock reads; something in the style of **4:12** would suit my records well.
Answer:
**4:49**
